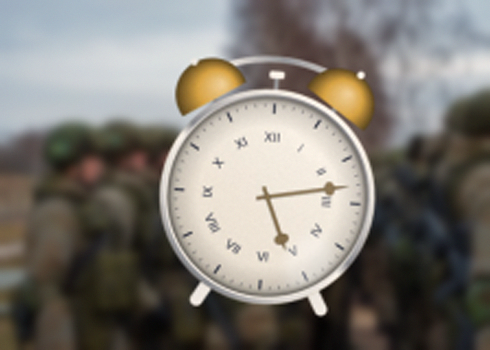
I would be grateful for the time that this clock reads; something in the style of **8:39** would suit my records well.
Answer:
**5:13**
